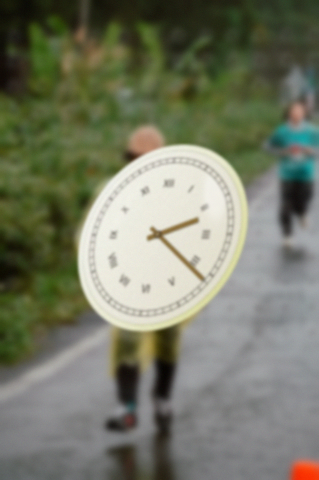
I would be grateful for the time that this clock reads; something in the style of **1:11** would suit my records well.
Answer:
**2:21**
